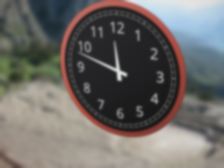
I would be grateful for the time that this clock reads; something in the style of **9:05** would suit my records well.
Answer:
**11:48**
